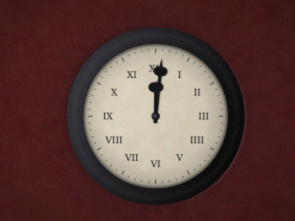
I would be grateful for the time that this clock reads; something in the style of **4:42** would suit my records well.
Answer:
**12:01**
